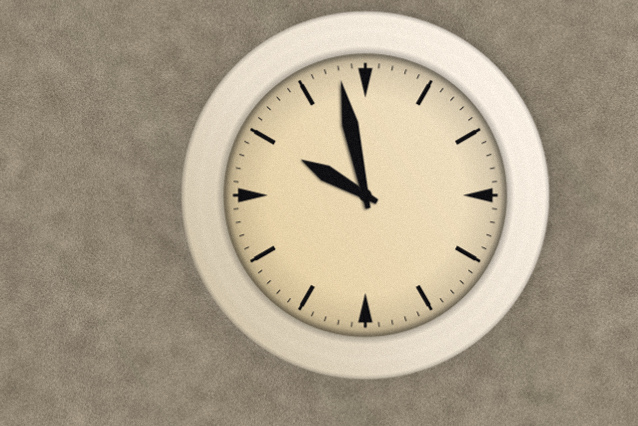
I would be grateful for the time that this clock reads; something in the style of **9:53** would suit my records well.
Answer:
**9:58**
